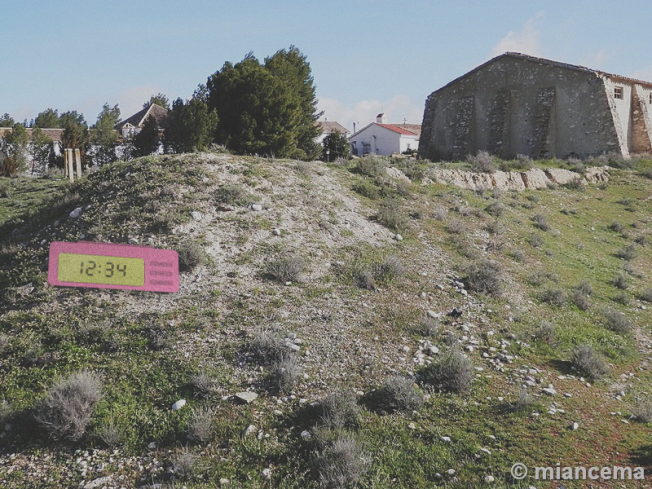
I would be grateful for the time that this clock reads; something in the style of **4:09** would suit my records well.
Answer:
**12:34**
